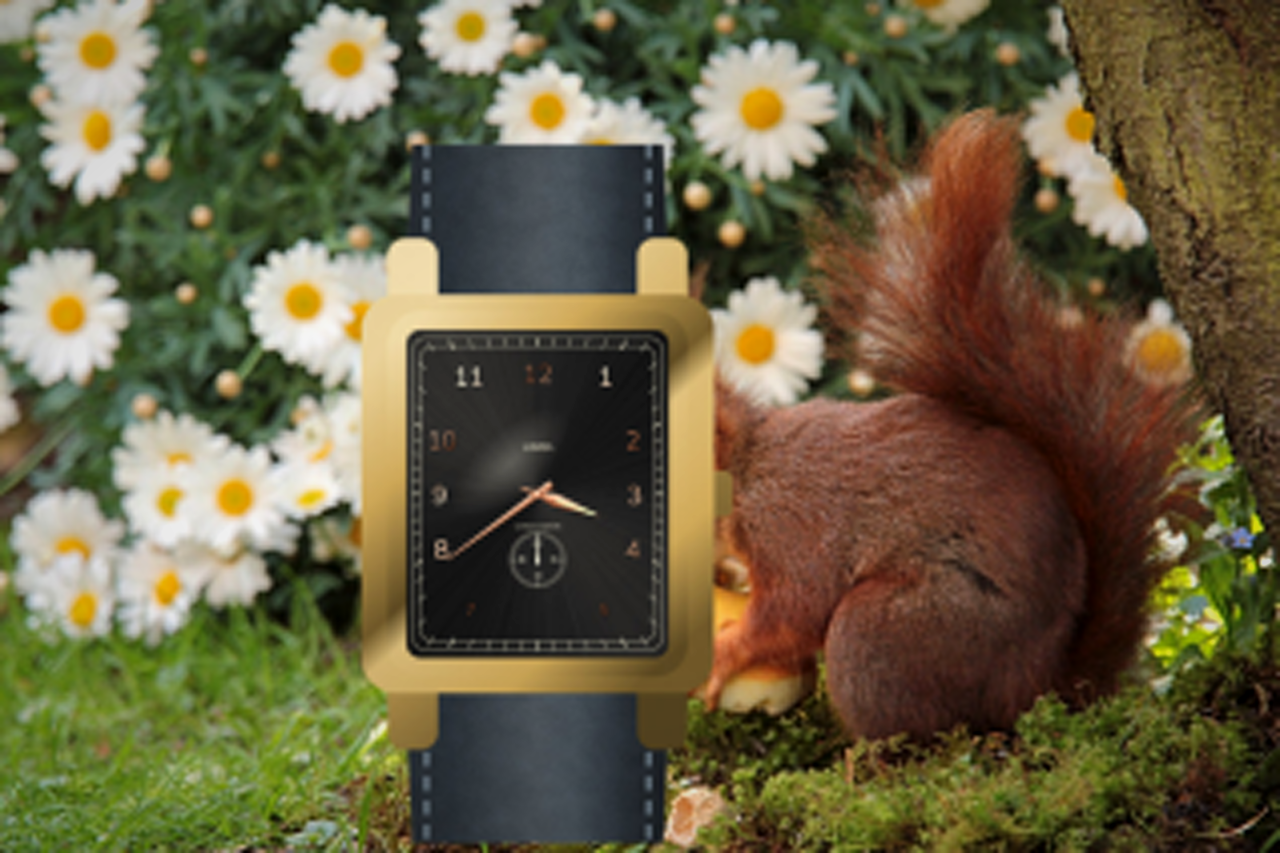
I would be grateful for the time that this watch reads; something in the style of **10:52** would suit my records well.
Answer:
**3:39**
